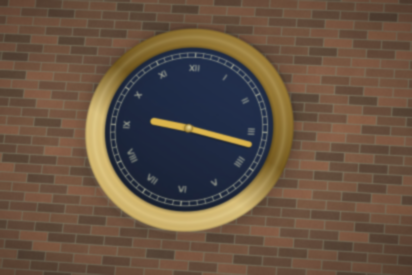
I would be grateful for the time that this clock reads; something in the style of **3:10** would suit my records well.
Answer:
**9:17**
